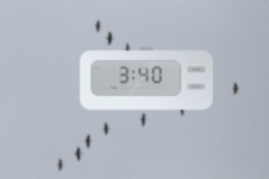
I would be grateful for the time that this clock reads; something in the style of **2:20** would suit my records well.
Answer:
**3:40**
